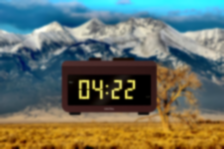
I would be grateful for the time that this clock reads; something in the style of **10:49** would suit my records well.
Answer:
**4:22**
